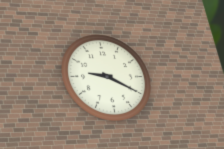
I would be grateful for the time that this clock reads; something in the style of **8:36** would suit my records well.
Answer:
**9:20**
